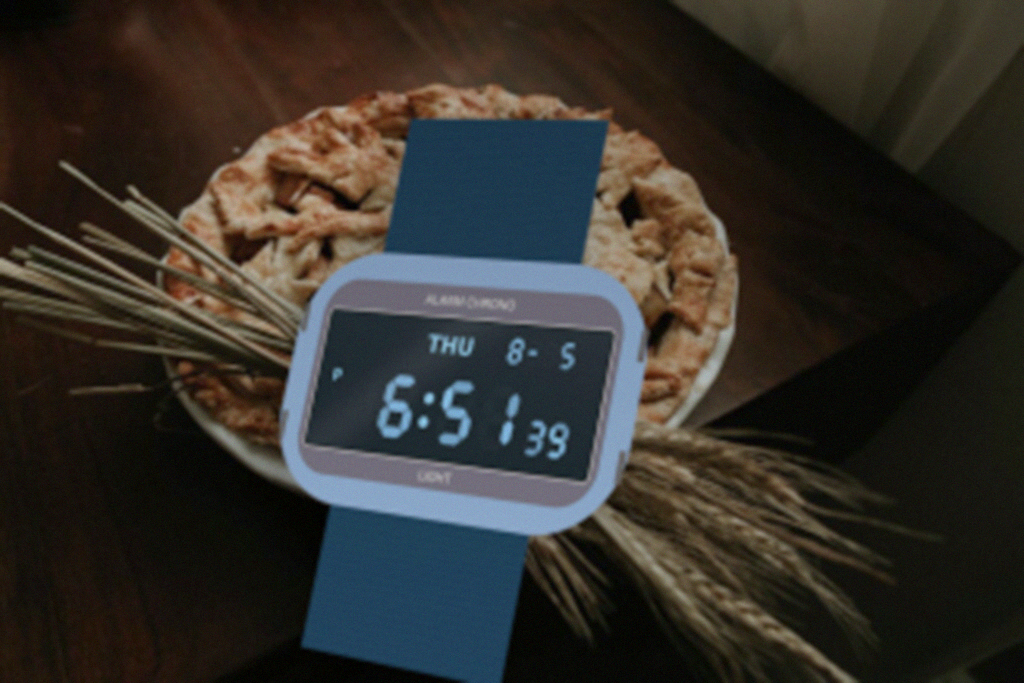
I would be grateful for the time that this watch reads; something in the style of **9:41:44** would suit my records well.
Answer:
**6:51:39**
